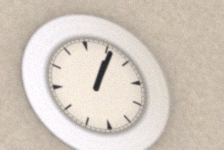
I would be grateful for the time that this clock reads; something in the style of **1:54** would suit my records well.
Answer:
**1:06**
